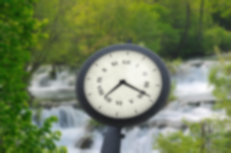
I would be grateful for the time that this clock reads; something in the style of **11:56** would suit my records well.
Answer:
**7:19**
